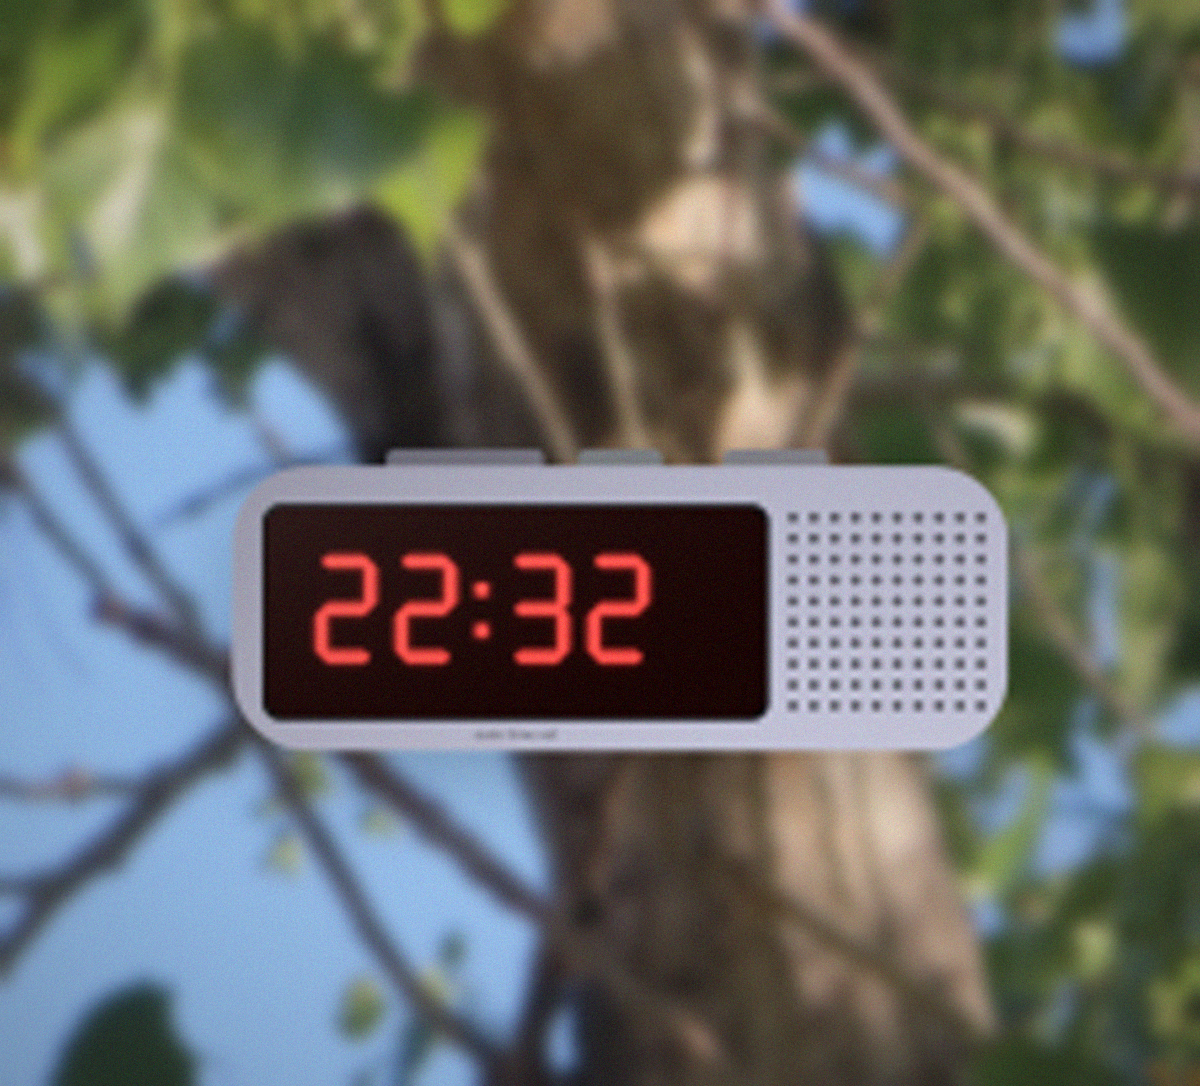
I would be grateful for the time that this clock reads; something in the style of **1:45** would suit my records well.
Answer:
**22:32**
